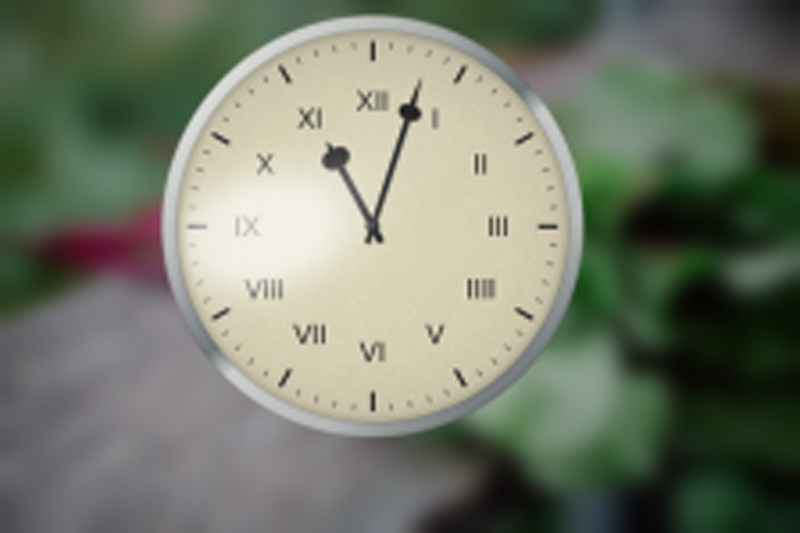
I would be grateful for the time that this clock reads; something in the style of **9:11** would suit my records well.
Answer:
**11:03**
